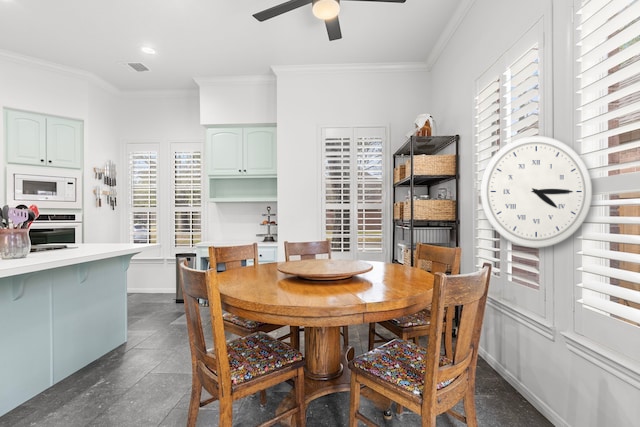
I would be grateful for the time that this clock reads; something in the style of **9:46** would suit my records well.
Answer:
**4:15**
